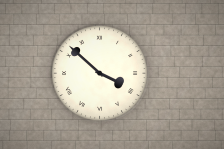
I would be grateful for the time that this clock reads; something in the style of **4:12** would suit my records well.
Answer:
**3:52**
